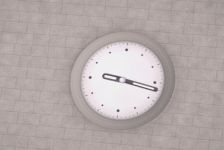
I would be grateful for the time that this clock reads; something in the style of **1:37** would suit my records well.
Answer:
**9:17**
